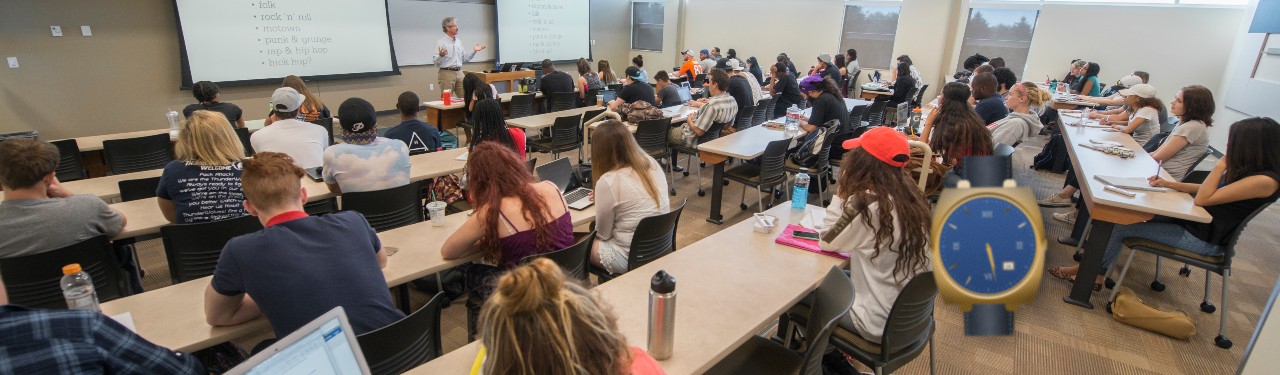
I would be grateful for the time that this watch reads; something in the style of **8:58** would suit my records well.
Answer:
**5:28**
